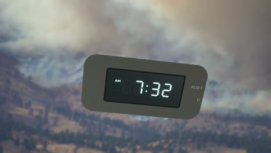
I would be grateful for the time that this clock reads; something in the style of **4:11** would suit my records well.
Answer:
**7:32**
